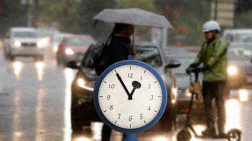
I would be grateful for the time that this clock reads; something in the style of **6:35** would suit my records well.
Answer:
**12:55**
